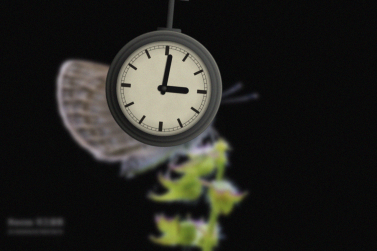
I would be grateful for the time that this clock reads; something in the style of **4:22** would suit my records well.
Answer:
**3:01**
